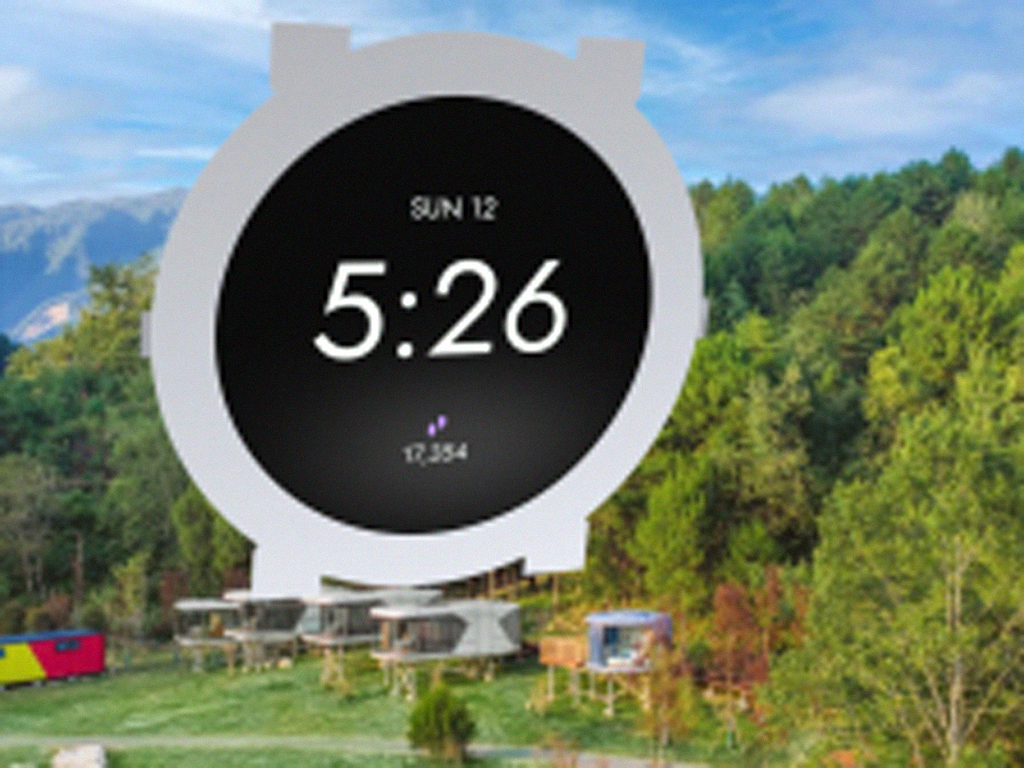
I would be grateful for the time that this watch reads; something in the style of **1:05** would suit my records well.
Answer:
**5:26**
